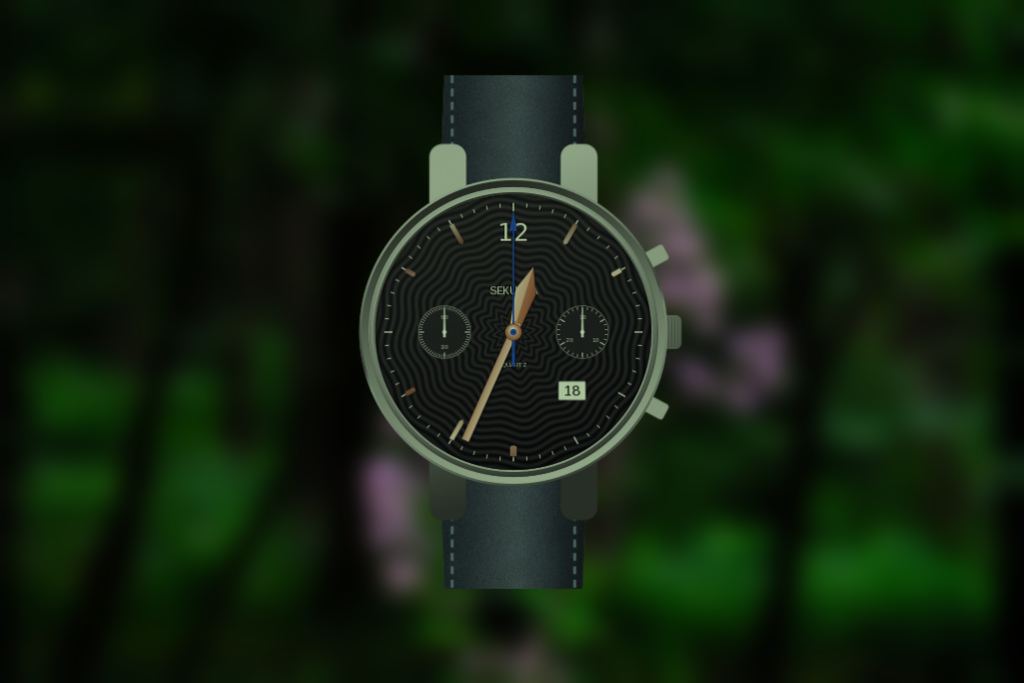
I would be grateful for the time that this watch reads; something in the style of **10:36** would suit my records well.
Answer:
**12:34**
